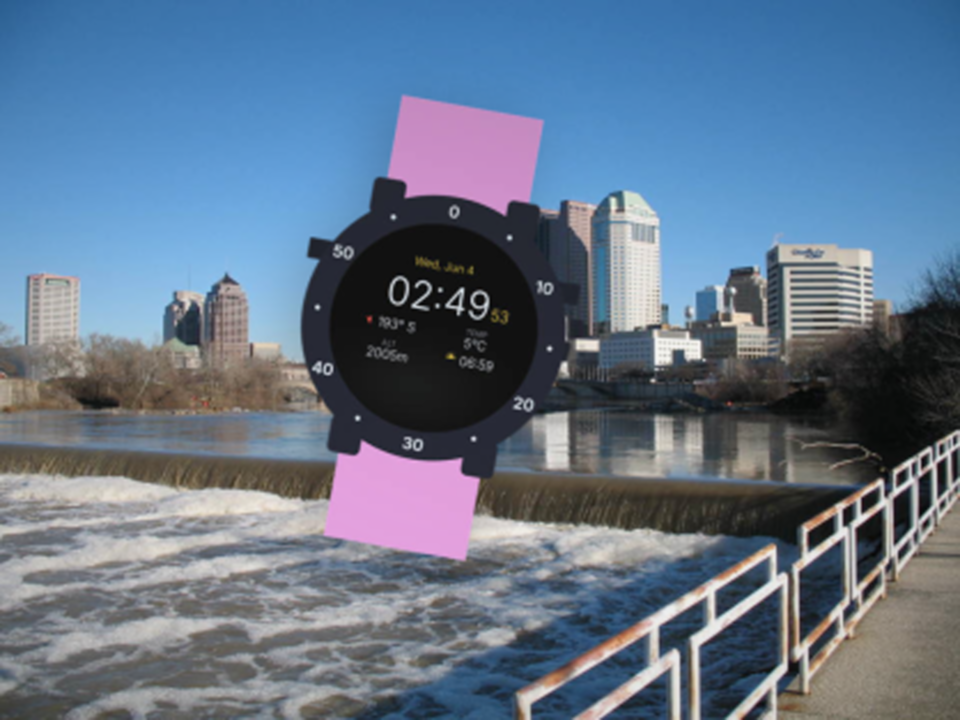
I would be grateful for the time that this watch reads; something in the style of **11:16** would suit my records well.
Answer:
**2:49**
